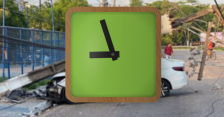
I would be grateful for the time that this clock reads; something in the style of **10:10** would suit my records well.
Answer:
**8:57**
